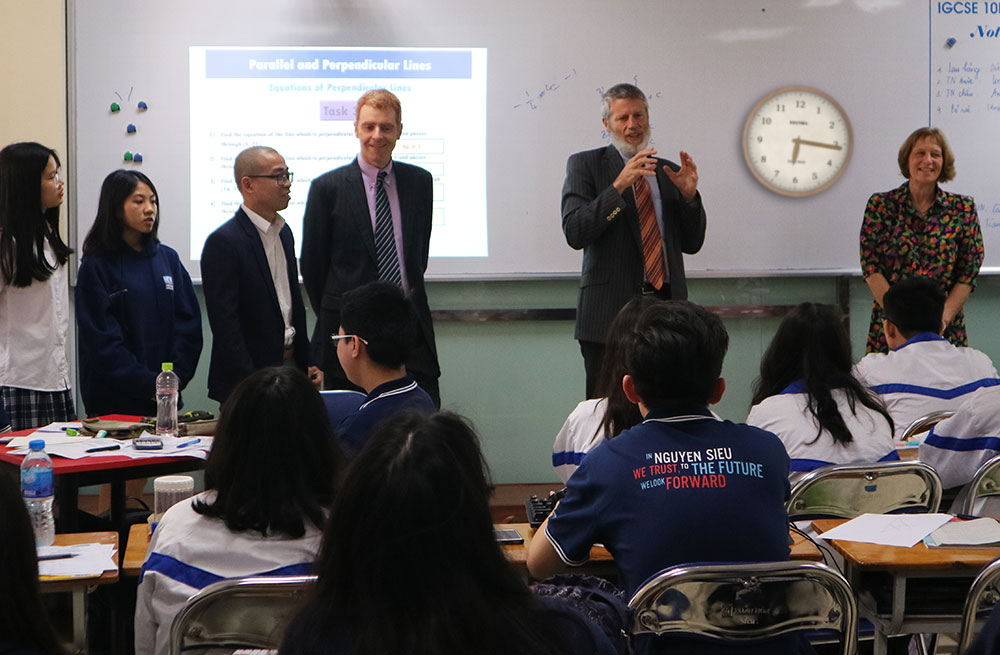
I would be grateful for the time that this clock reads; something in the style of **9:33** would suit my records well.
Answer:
**6:16**
